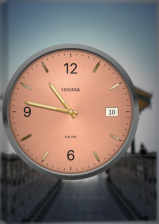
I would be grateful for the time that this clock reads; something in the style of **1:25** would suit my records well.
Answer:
**10:47**
